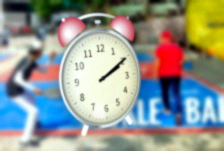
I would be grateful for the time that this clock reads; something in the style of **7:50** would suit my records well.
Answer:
**2:10**
